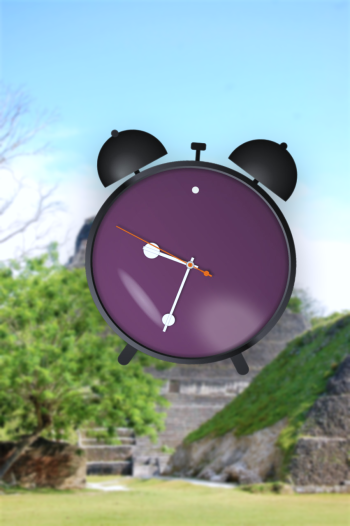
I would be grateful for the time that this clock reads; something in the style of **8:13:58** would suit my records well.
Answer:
**9:32:49**
